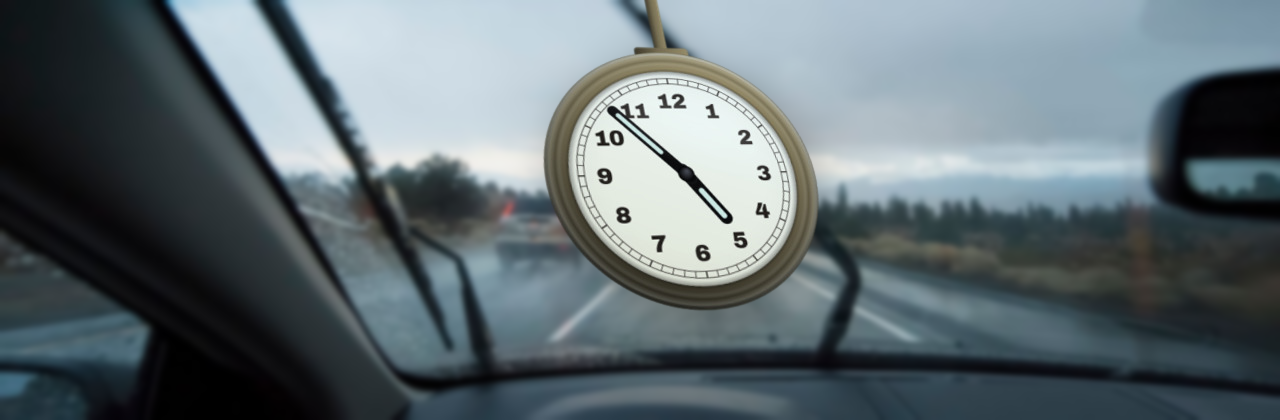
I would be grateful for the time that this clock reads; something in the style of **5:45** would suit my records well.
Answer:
**4:53**
